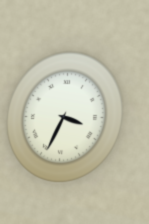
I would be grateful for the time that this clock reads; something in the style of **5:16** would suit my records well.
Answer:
**3:34**
